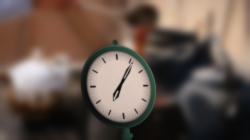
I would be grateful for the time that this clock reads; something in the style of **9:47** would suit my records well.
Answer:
**7:06**
